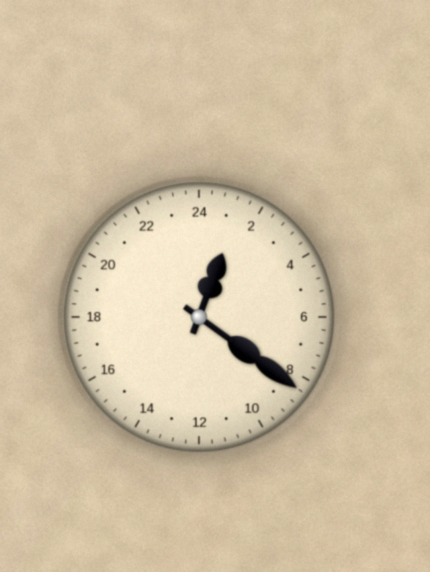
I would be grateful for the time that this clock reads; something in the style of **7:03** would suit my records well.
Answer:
**1:21**
